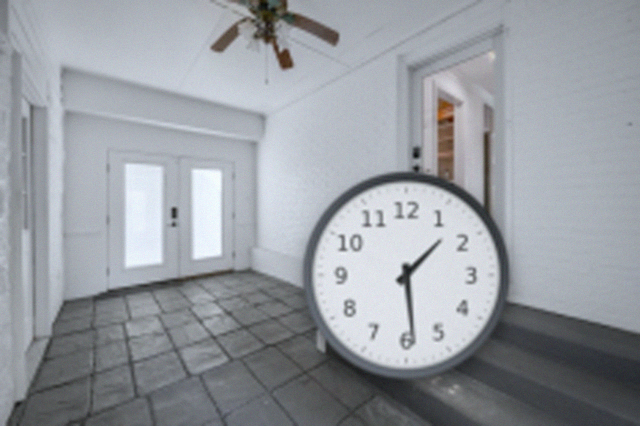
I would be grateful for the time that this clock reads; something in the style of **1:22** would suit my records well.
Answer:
**1:29**
